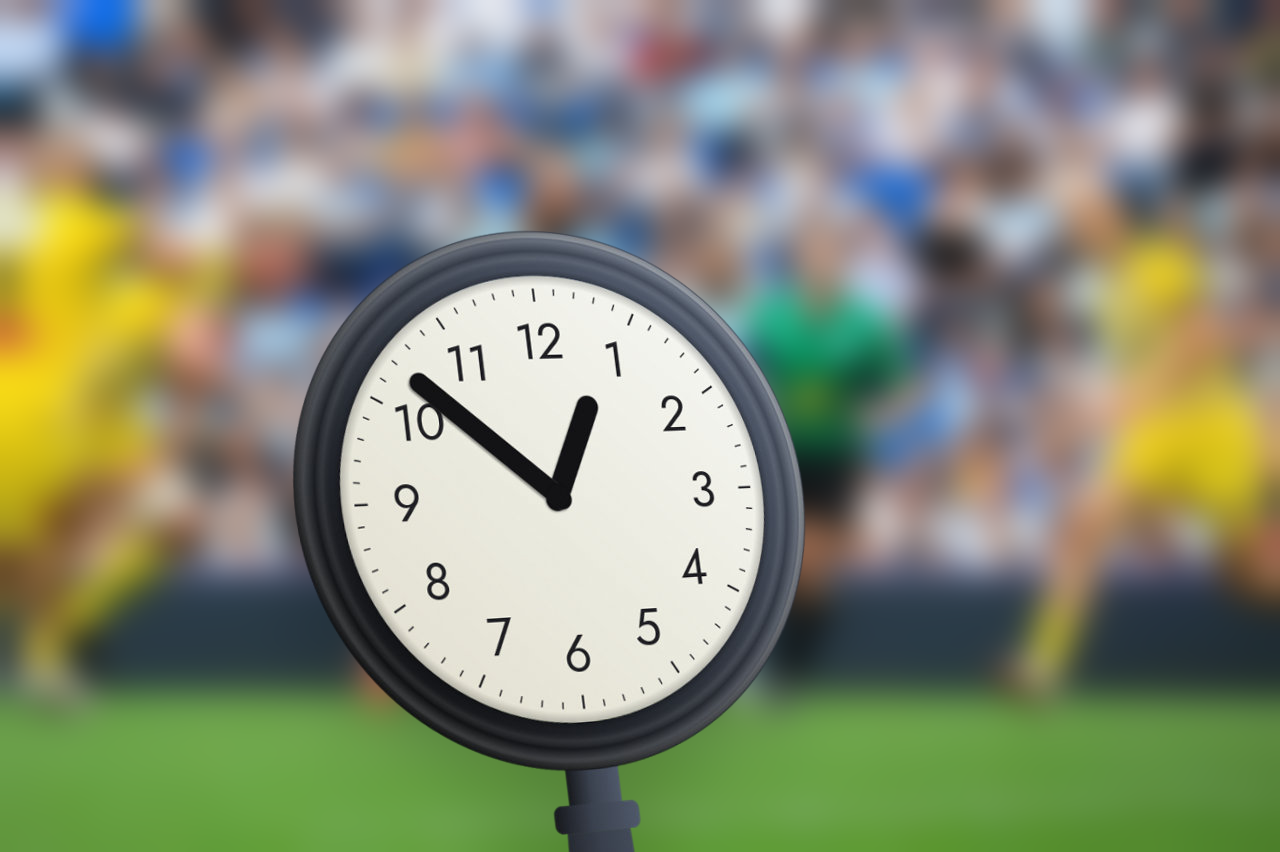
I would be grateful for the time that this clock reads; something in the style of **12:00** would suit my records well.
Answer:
**12:52**
